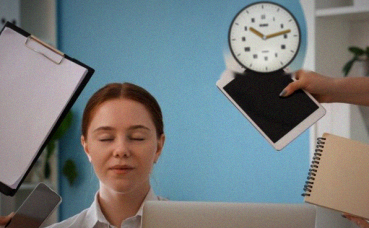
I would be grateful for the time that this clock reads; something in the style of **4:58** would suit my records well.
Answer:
**10:13**
